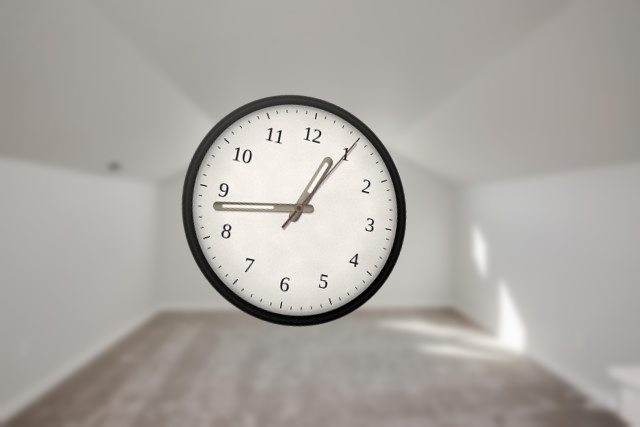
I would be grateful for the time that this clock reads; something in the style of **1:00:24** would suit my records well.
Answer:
**12:43:05**
